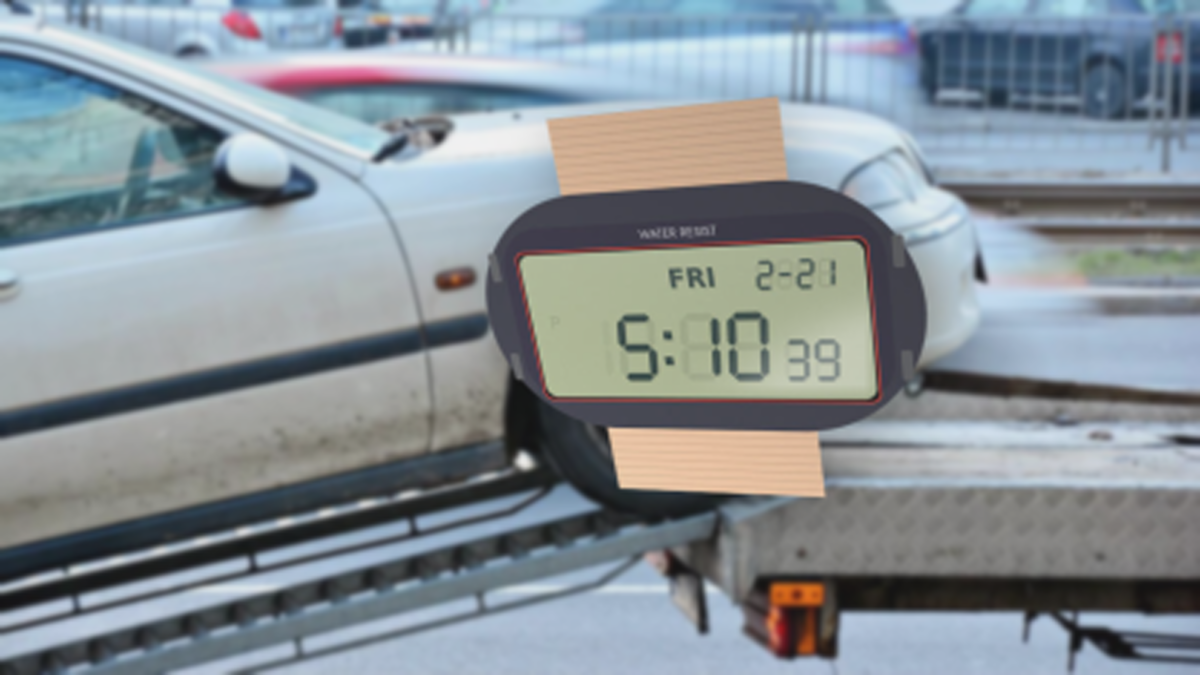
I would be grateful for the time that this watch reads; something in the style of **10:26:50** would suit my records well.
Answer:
**5:10:39**
